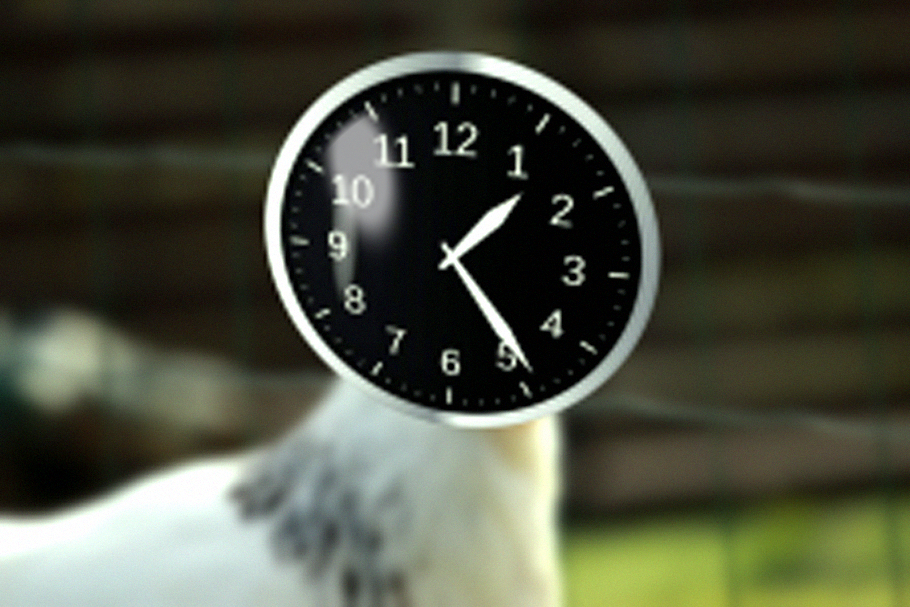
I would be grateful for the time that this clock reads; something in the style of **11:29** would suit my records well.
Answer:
**1:24**
